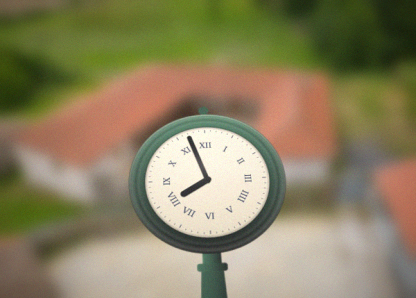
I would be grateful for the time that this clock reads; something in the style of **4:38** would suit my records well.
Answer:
**7:57**
